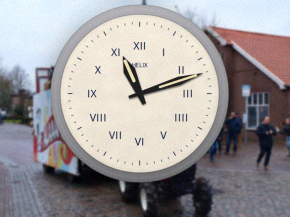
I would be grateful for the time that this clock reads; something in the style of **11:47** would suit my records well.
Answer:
**11:12**
